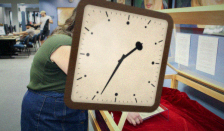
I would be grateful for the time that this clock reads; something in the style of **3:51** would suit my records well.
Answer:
**1:34**
